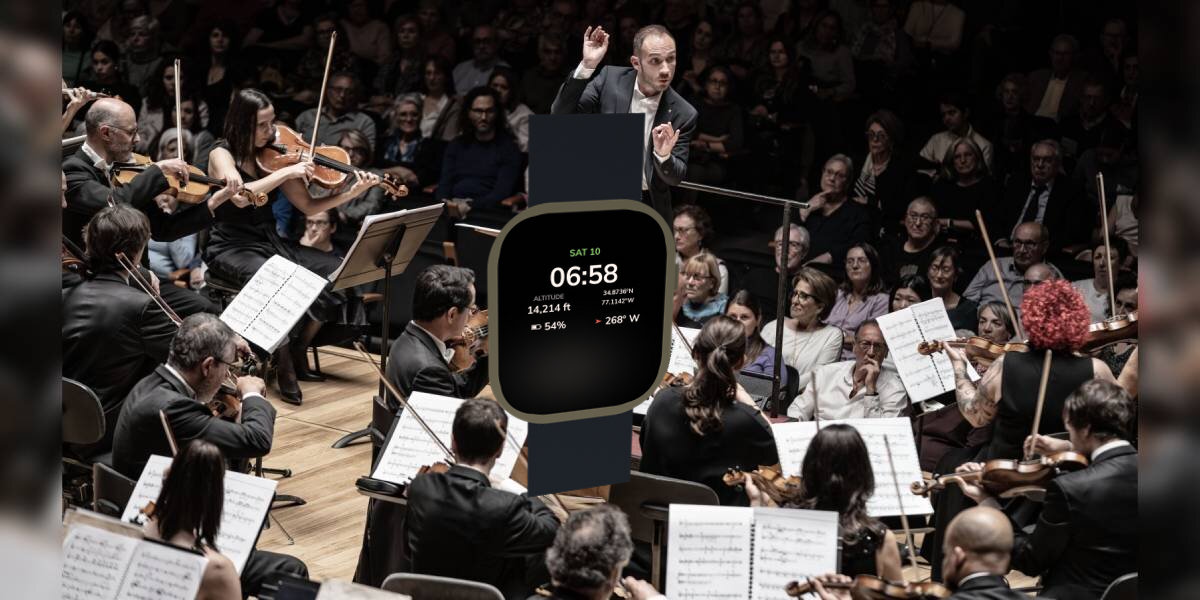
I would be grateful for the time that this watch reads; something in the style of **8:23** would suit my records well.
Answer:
**6:58**
